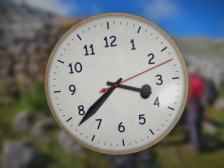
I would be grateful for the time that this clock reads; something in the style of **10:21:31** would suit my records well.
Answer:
**3:38:12**
